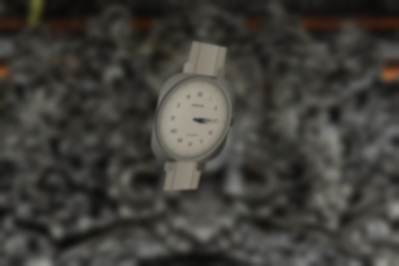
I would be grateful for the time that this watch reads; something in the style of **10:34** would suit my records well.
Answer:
**3:15**
